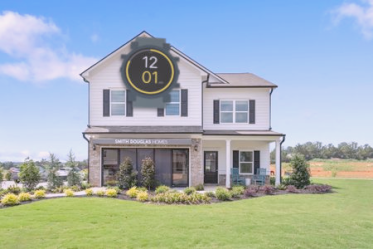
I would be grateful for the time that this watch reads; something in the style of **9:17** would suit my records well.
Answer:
**12:01**
